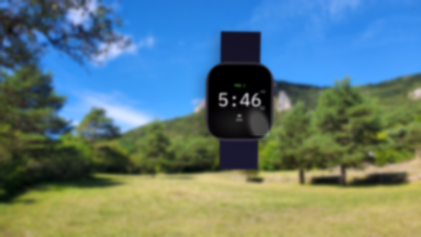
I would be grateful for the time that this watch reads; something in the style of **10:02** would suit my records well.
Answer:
**5:46**
